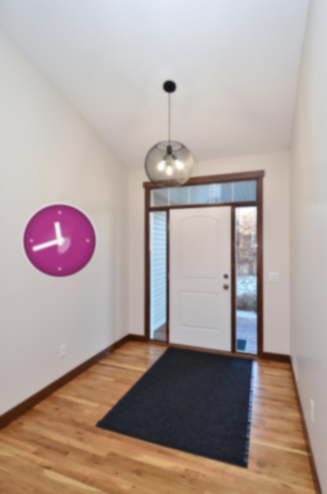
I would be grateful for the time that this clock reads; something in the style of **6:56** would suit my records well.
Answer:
**11:42**
